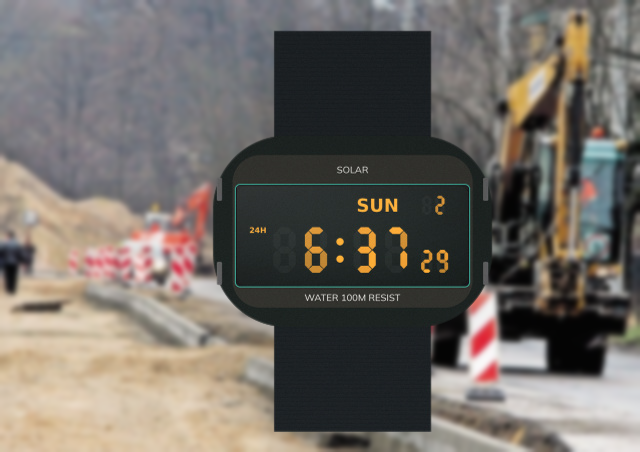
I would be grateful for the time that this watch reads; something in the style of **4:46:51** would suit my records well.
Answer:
**6:37:29**
